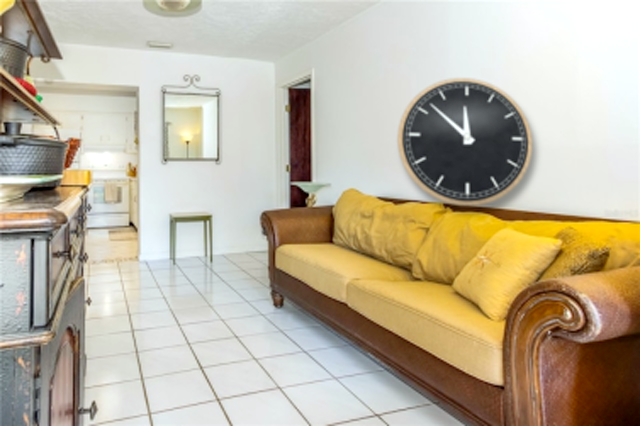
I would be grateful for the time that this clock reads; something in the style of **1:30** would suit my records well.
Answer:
**11:52**
